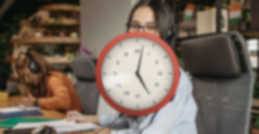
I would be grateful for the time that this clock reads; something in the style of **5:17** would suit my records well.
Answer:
**5:02**
